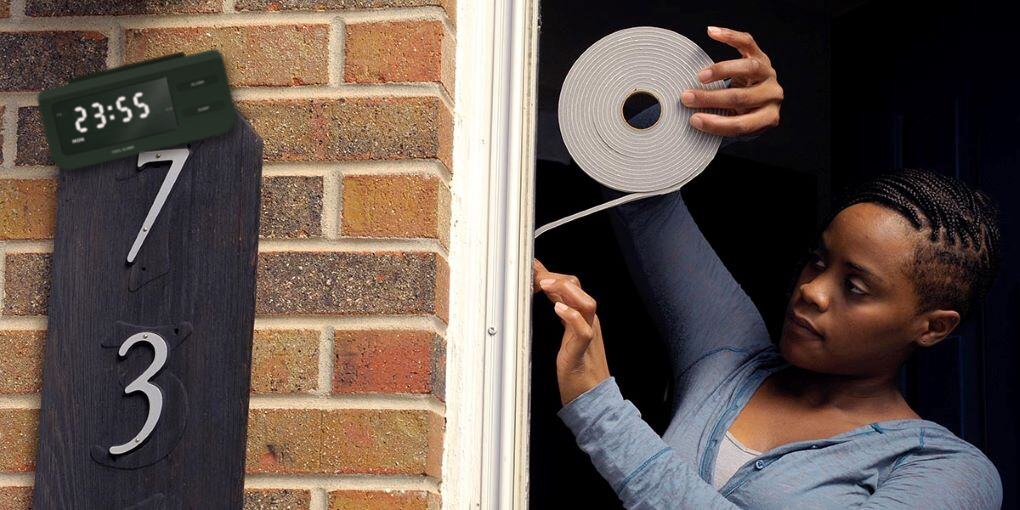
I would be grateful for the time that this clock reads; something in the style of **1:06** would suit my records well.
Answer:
**23:55**
